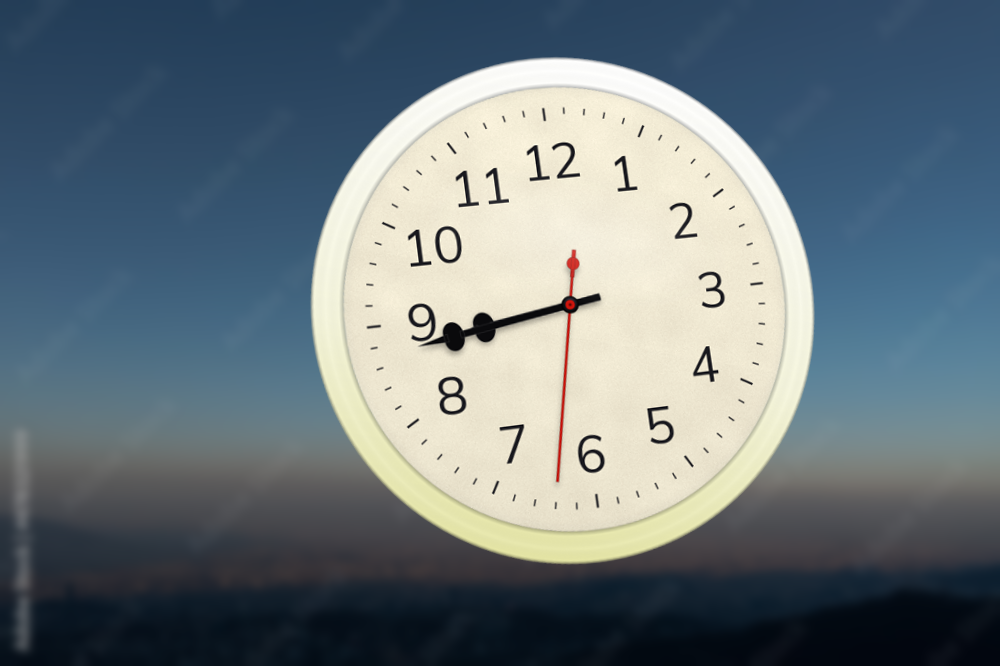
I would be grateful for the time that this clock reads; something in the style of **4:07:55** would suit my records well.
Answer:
**8:43:32**
